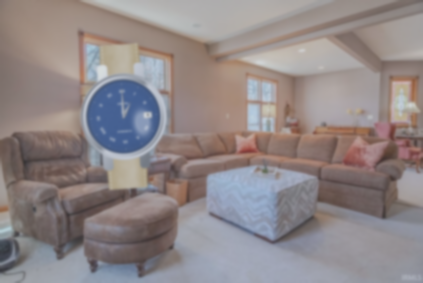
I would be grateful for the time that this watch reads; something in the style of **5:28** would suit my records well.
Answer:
**1:00**
